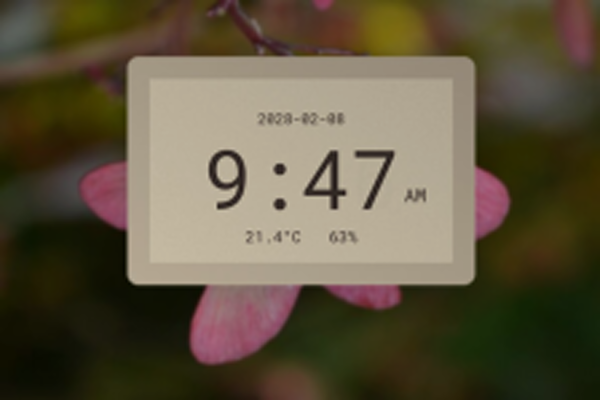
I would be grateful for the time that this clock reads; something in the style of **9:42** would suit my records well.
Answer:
**9:47**
